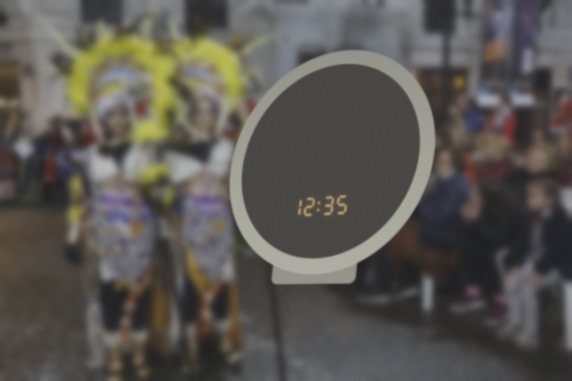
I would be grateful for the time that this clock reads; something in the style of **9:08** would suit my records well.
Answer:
**12:35**
